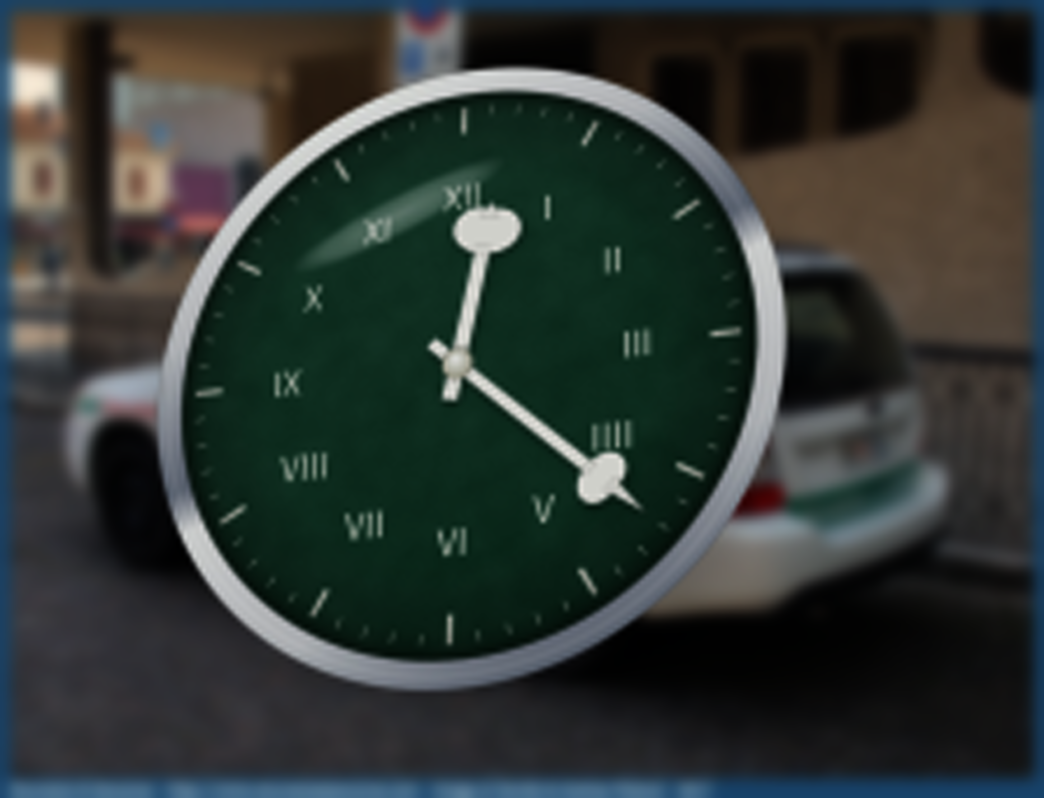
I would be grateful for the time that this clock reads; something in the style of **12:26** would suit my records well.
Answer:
**12:22**
